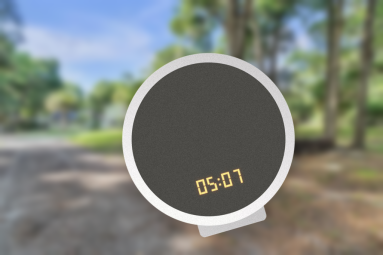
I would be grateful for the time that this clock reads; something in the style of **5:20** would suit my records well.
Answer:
**5:07**
